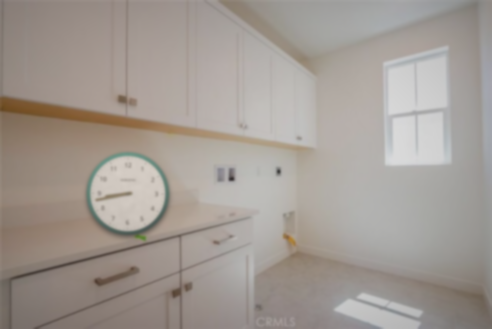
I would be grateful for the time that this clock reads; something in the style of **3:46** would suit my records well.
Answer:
**8:43**
